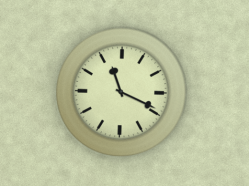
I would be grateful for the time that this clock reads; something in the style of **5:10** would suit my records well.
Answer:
**11:19**
